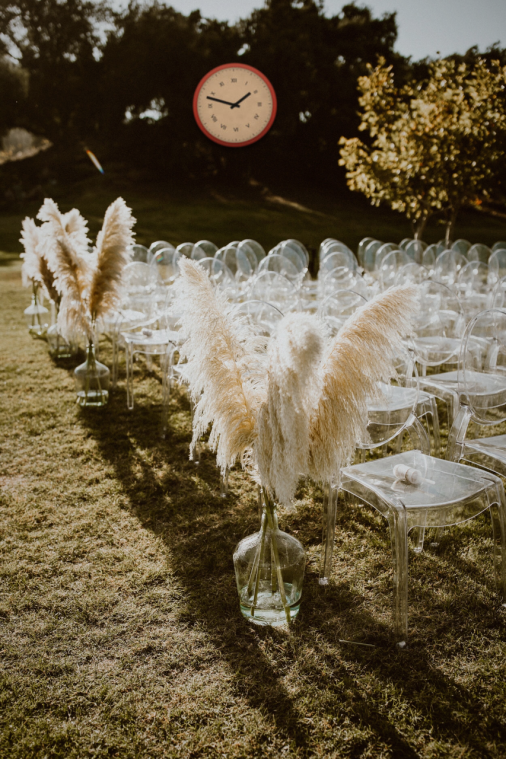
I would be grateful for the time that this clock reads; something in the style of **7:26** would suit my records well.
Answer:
**1:48**
